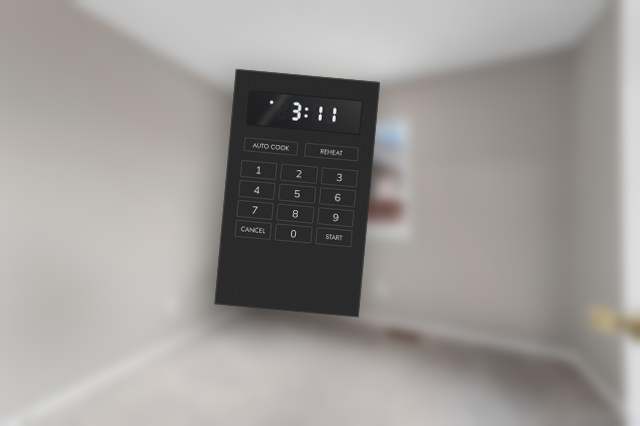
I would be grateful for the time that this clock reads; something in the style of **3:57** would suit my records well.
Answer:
**3:11**
